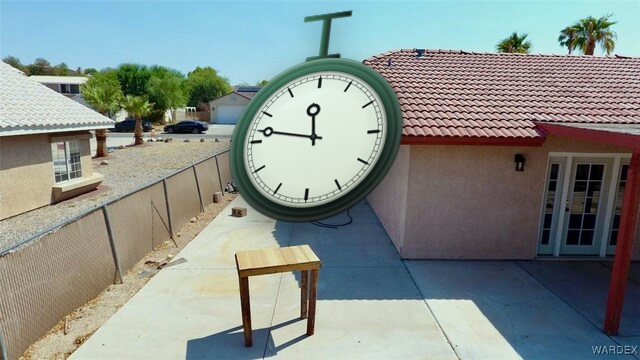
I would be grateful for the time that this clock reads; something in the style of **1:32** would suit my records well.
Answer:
**11:47**
